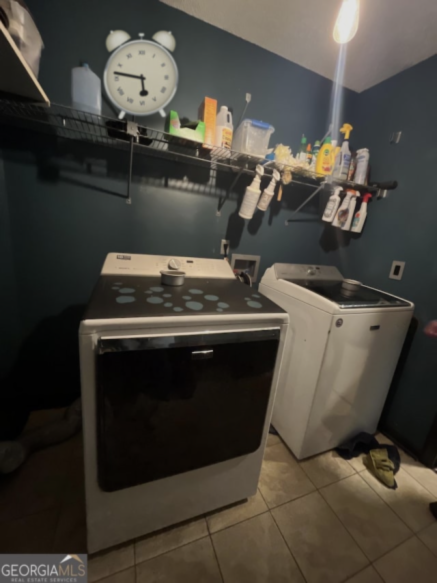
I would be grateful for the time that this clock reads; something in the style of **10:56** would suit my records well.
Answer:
**5:47**
